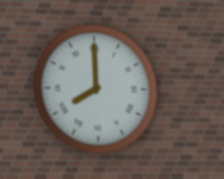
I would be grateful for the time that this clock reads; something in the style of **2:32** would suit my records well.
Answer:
**8:00**
